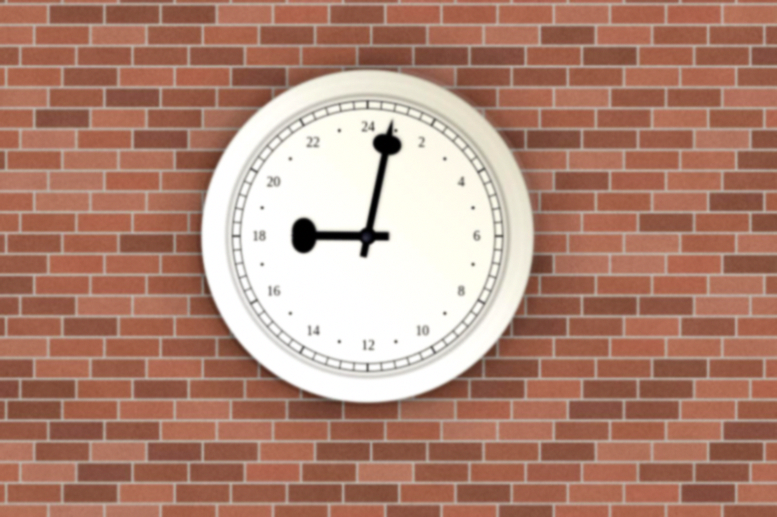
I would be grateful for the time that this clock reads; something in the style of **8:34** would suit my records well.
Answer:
**18:02**
